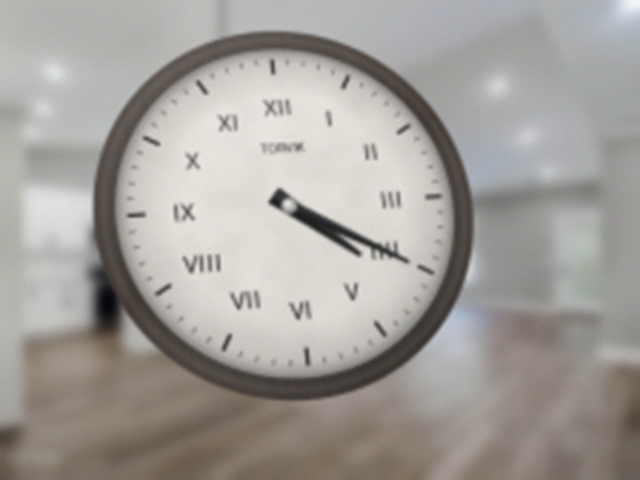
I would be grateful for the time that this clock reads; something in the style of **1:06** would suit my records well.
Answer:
**4:20**
